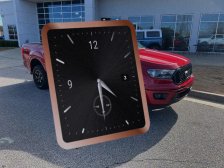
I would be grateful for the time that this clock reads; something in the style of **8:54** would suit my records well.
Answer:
**4:30**
